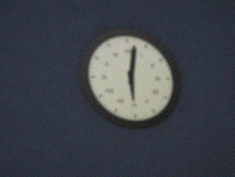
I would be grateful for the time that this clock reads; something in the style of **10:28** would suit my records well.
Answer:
**6:02**
